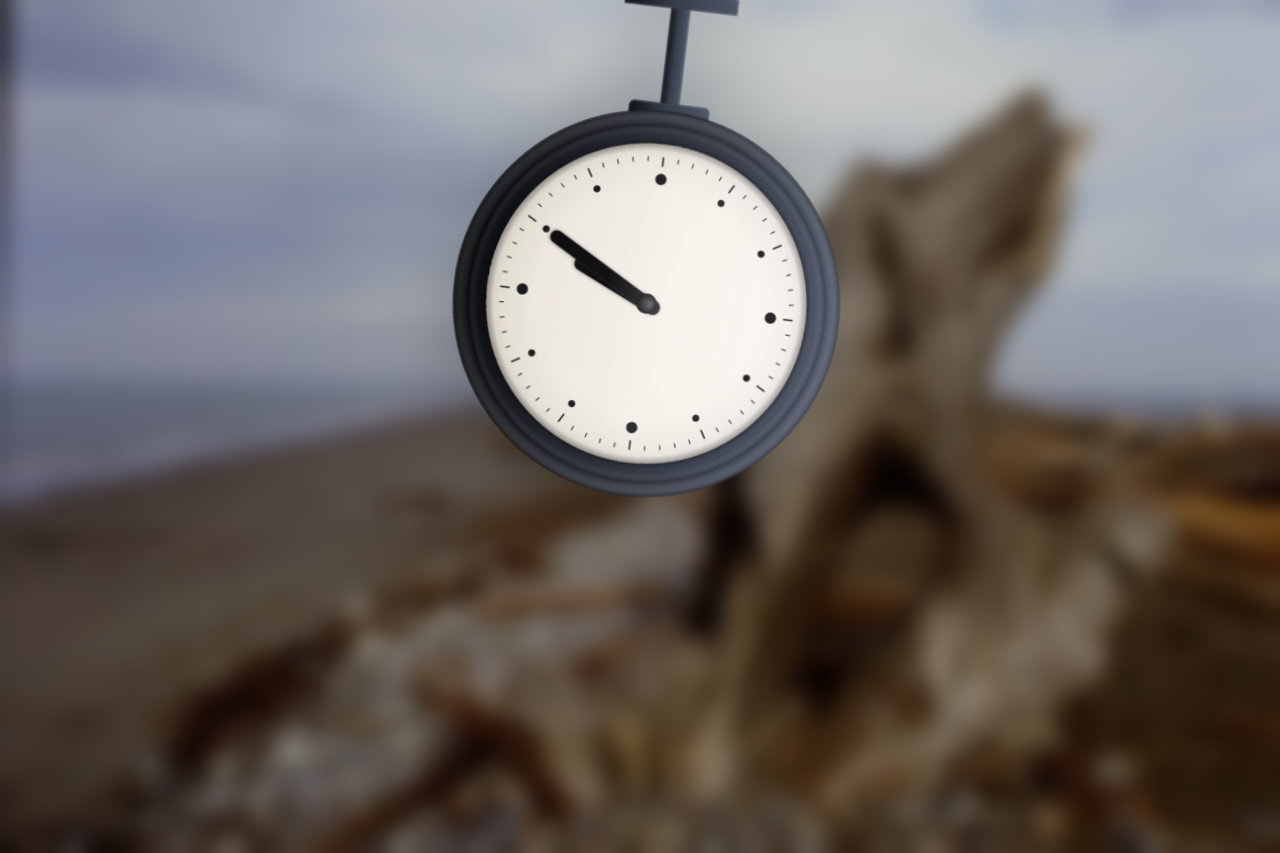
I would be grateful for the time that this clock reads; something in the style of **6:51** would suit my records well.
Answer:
**9:50**
